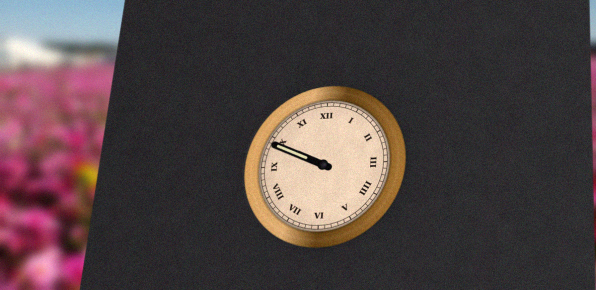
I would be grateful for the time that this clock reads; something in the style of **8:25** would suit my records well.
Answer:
**9:49**
